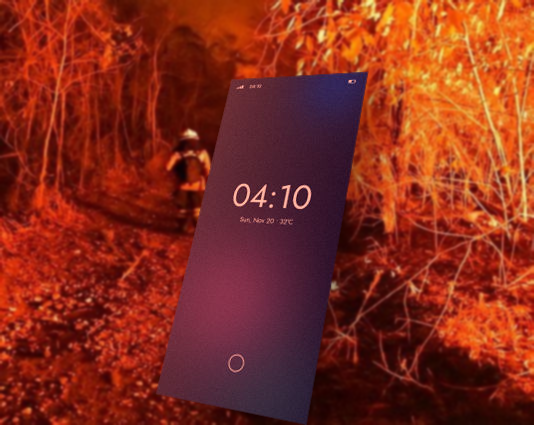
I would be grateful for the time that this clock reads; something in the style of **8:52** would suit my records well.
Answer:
**4:10**
